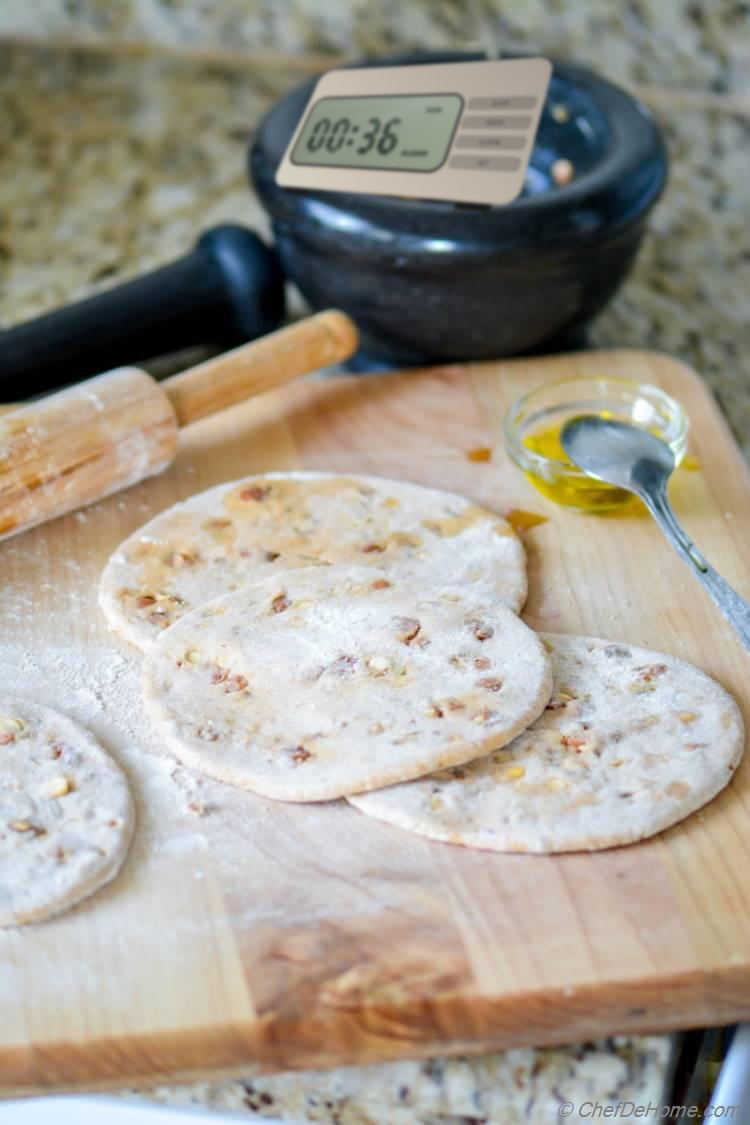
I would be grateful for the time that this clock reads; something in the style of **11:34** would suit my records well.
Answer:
**0:36**
